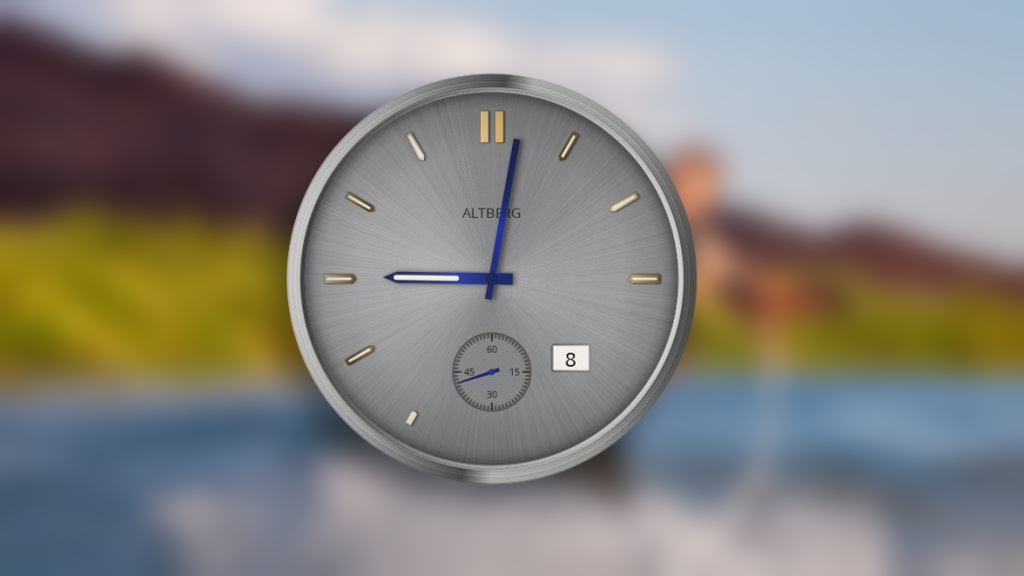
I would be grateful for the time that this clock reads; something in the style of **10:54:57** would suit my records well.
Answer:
**9:01:42**
